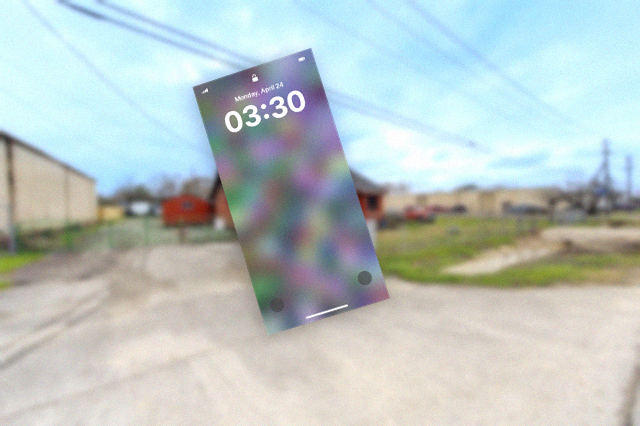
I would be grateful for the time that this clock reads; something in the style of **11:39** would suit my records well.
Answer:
**3:30**
